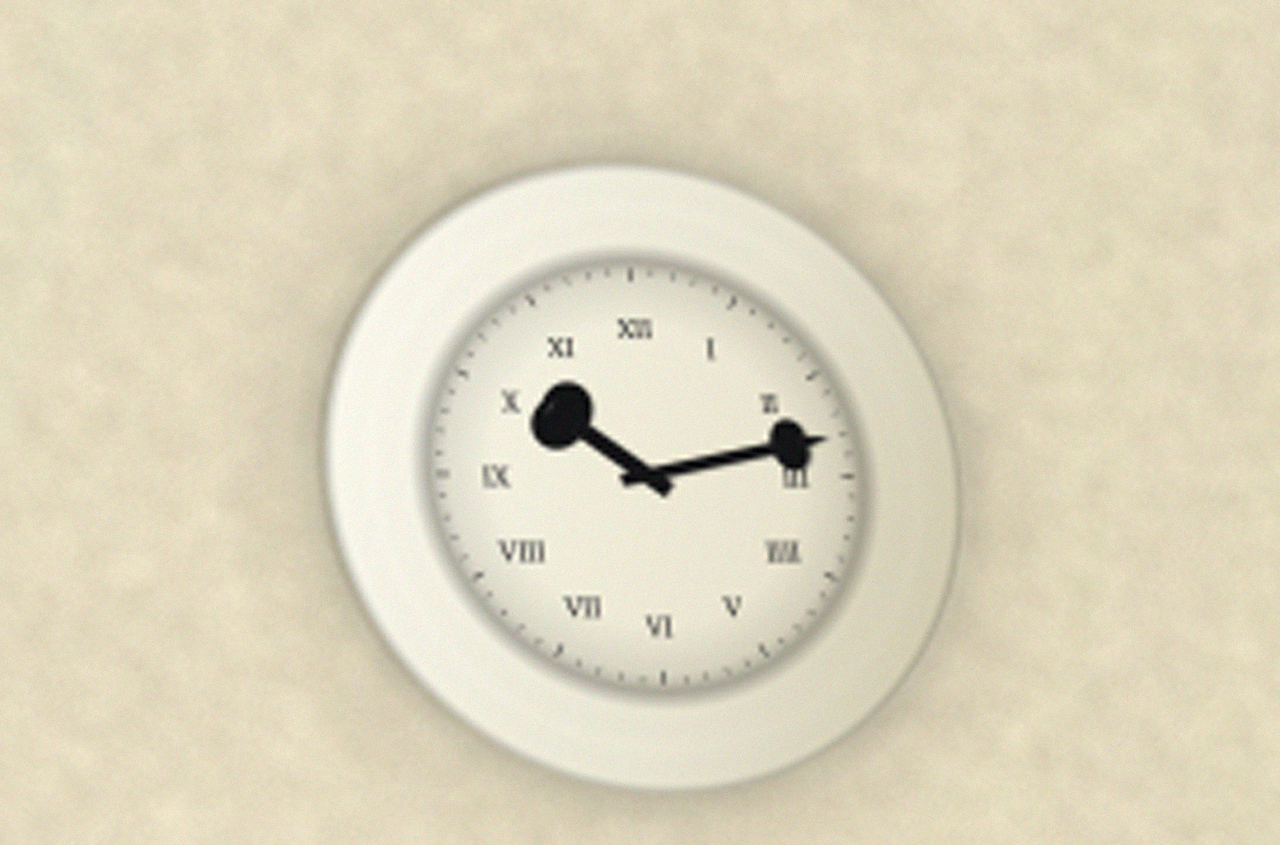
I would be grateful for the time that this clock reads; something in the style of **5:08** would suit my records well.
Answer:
**10:13**
